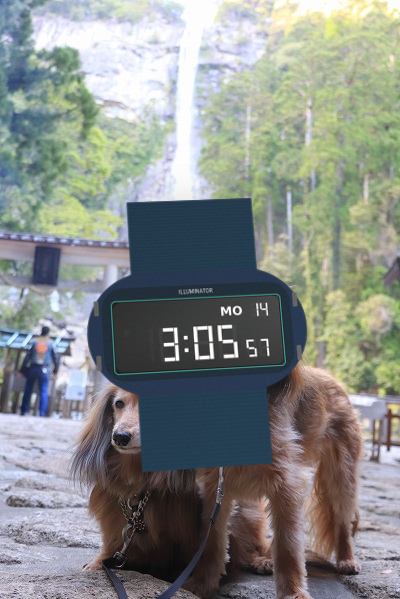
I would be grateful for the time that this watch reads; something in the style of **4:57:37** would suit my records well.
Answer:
**3:05:57**
